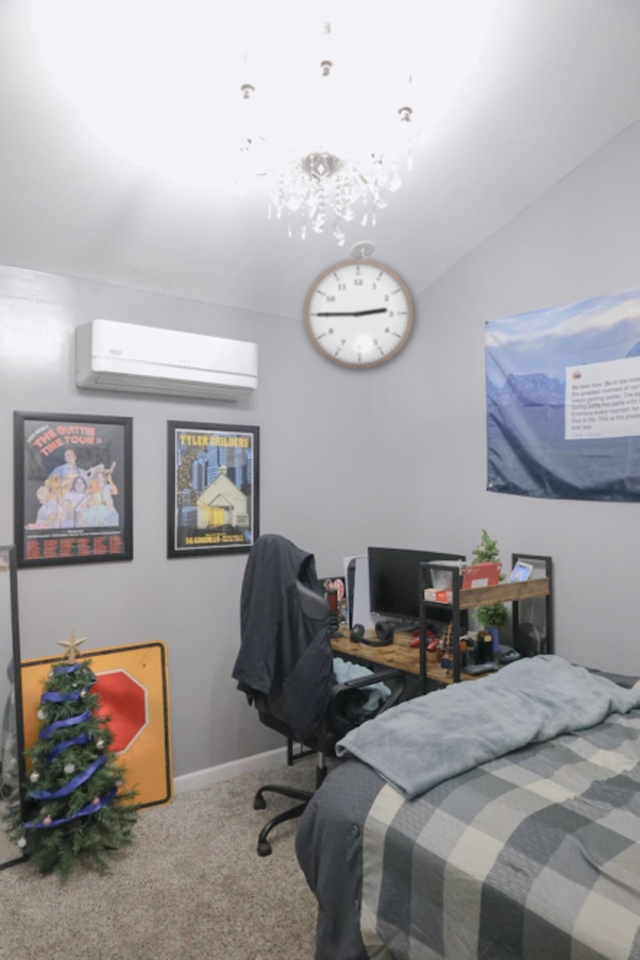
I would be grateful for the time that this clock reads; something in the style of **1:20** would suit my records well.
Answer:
**2:45**
